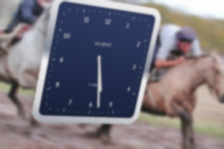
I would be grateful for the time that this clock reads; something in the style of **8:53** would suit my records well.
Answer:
**5:28**
